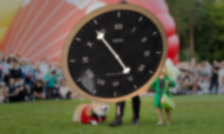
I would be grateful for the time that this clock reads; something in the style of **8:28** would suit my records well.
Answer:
**4:54**
